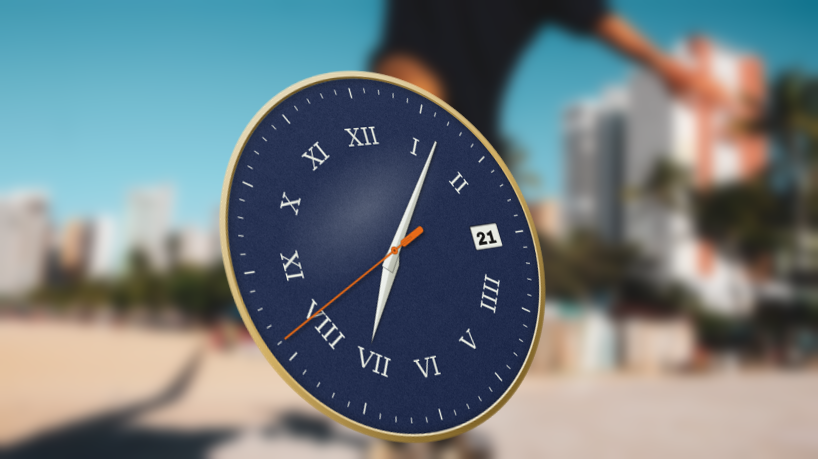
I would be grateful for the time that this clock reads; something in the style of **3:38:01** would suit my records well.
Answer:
**7:06:41**
